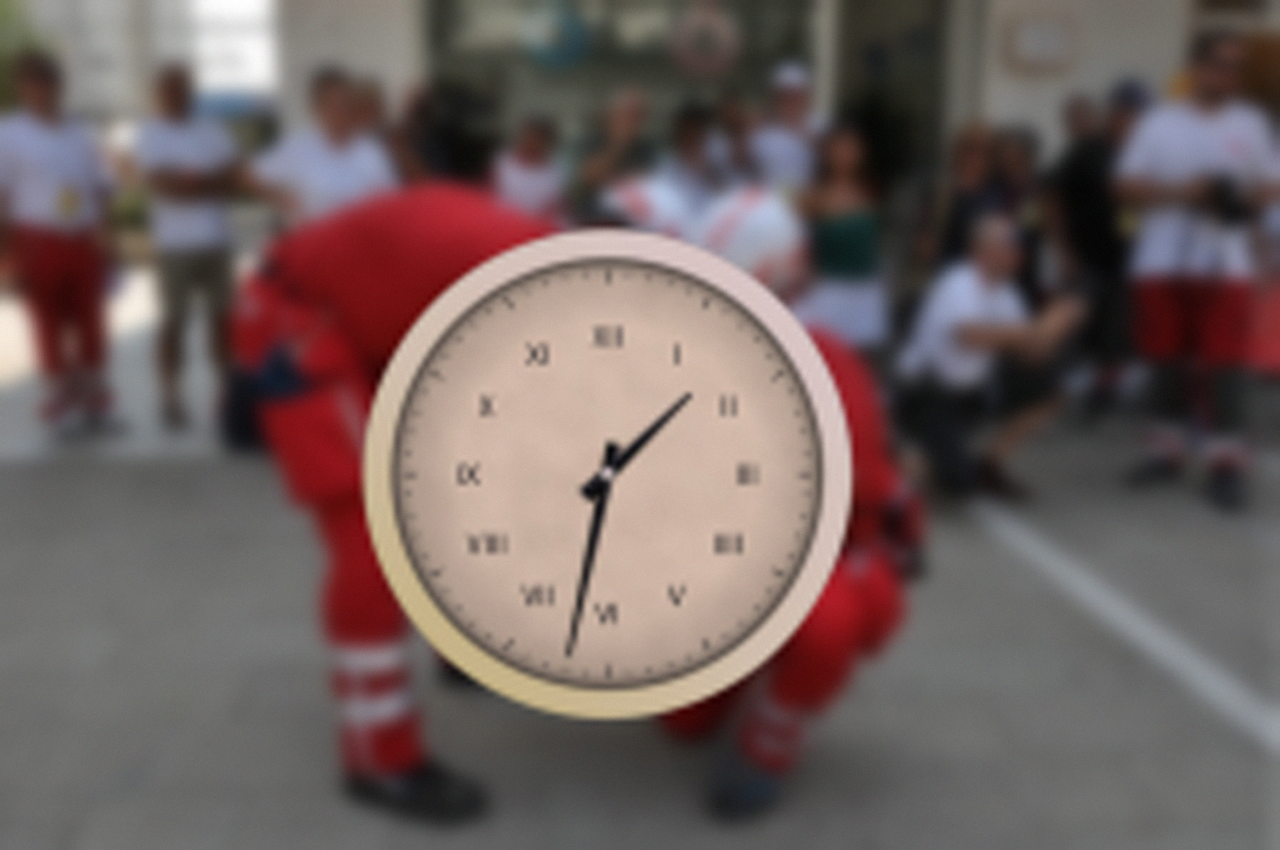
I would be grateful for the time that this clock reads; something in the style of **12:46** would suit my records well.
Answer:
**1:32**
